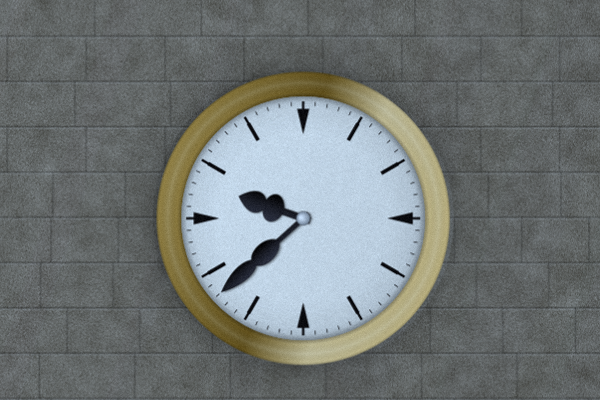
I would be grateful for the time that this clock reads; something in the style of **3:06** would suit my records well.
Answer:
**9:38**
